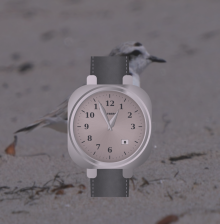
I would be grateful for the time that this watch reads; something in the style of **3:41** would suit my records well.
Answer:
**12:56**
